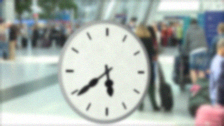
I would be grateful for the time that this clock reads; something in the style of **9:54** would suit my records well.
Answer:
**5:39**
